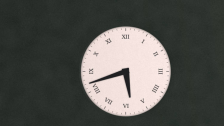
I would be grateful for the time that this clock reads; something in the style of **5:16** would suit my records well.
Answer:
**5:42**
